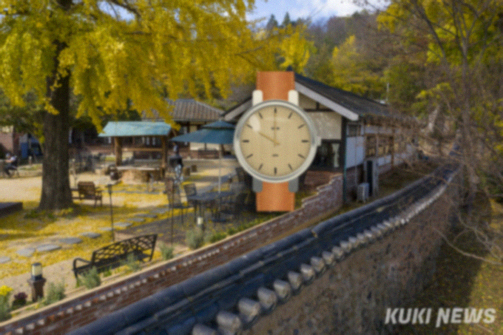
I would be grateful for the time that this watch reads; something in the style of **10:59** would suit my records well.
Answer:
**10:00**
